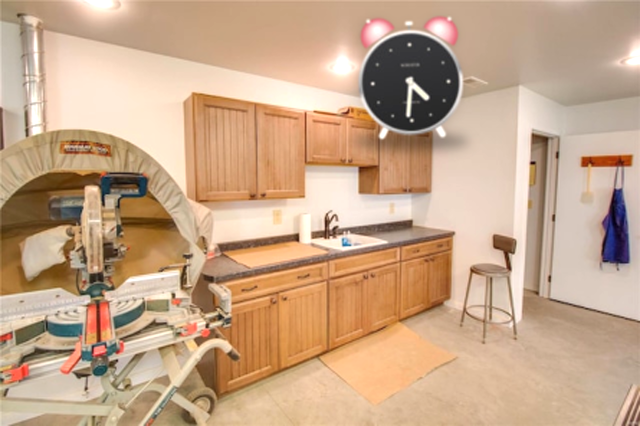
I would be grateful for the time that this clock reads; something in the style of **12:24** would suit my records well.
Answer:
**4:31**
